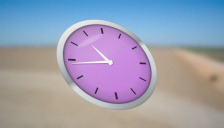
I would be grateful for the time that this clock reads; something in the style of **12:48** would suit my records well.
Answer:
**10:44**
